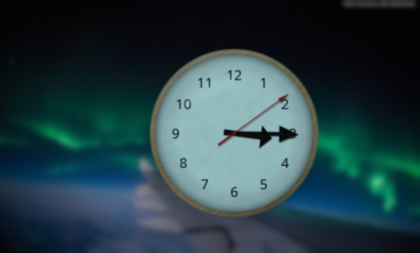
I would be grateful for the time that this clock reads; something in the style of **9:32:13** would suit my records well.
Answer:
**3:15:09**
